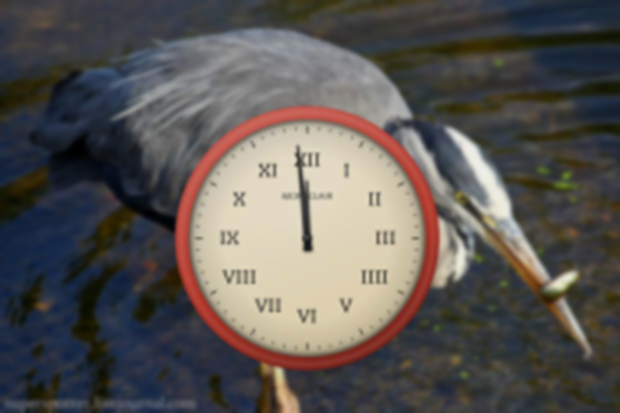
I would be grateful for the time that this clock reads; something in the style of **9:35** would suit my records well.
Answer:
**11:59**
